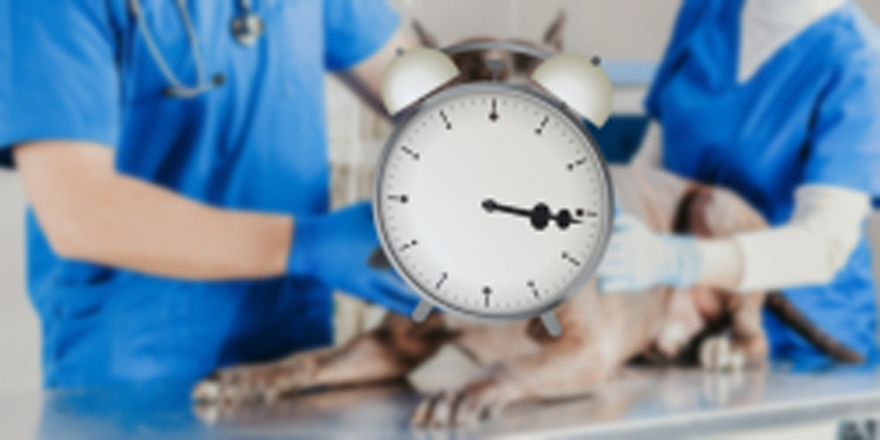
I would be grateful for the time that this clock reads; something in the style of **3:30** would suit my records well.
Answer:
**3:16**
